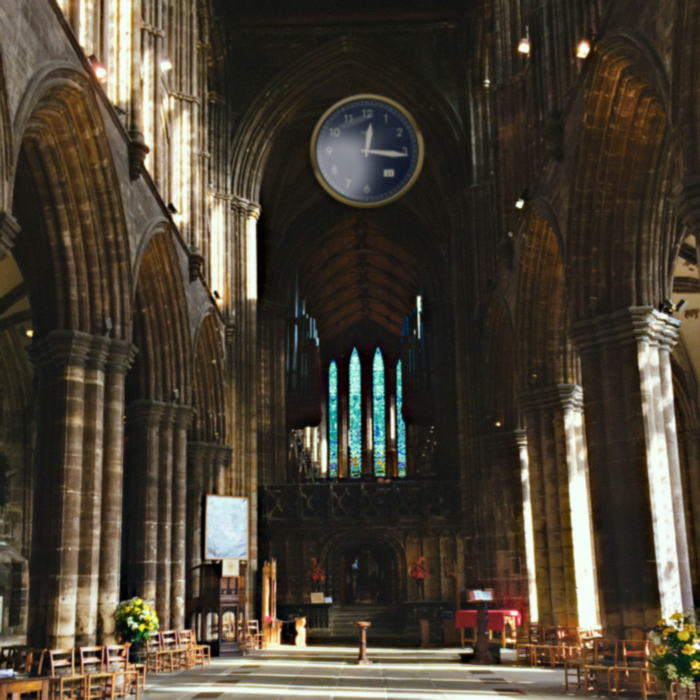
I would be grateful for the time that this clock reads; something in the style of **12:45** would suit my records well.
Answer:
**12:16**
